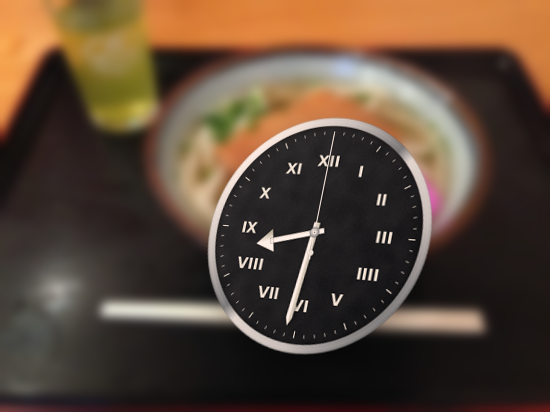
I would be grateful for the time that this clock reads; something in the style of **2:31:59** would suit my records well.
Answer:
**8:31:00**
